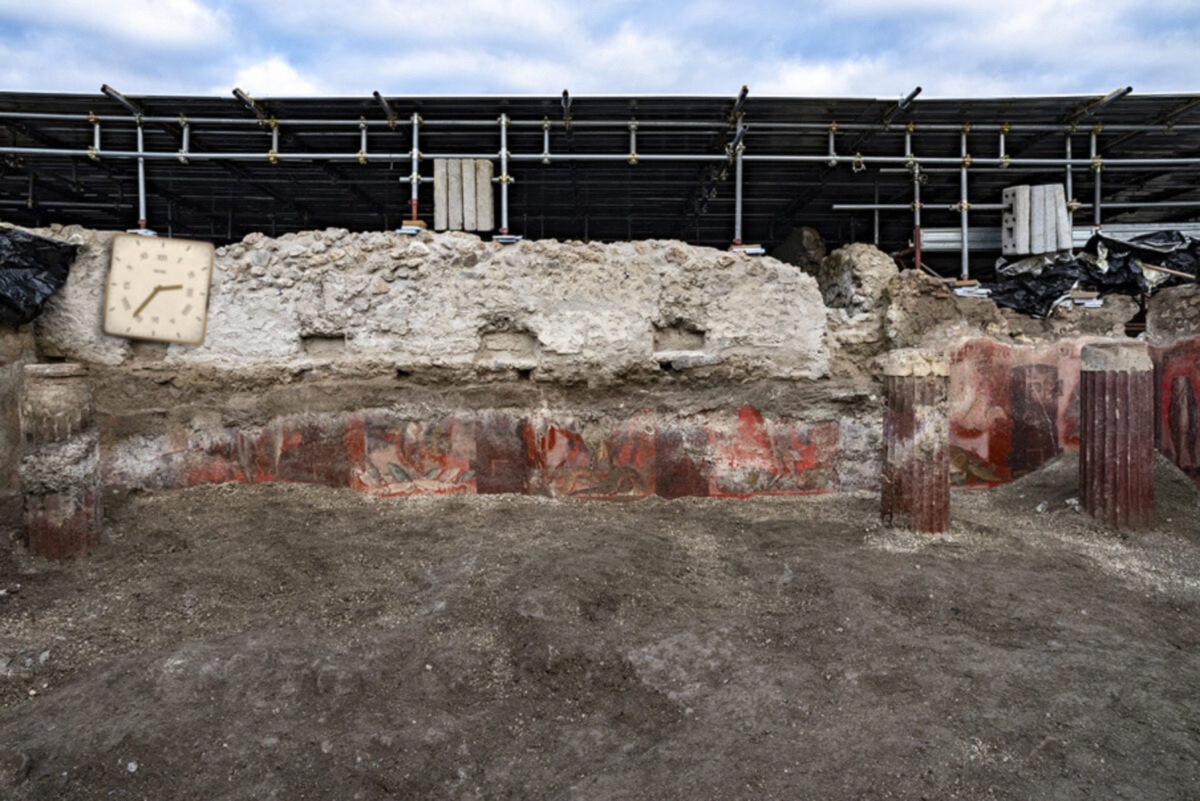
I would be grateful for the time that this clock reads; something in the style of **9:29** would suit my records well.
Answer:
**2:36**
